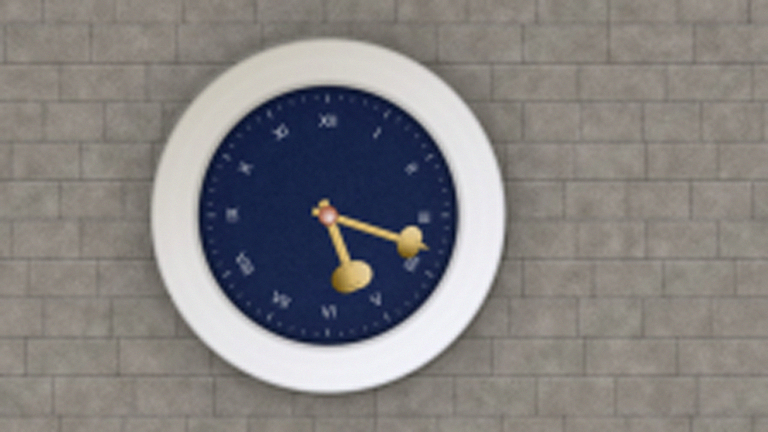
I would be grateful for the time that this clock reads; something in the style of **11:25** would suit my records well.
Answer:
**5:18**
